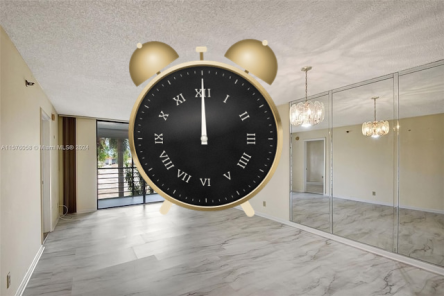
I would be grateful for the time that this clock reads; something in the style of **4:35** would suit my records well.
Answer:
**12:00**
